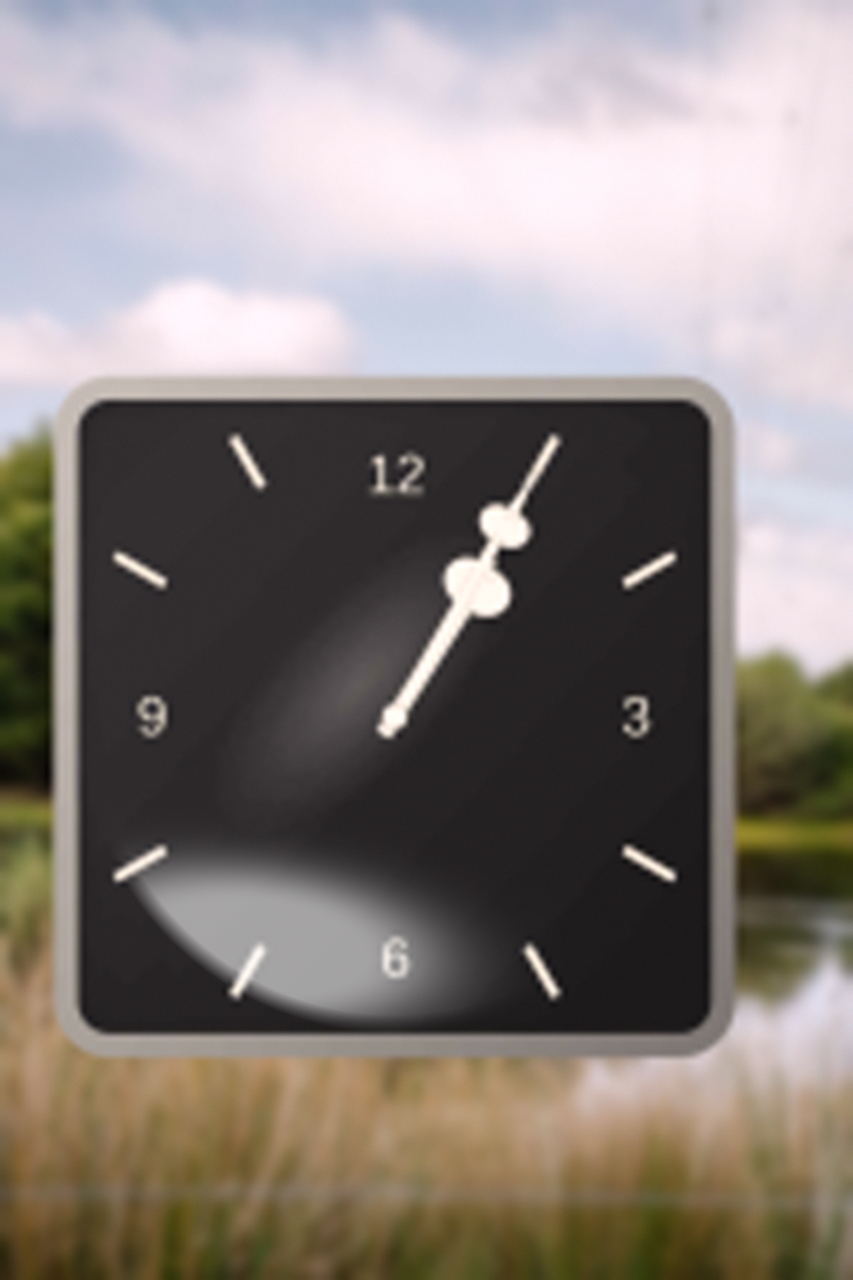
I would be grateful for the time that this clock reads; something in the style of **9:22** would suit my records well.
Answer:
**1:05**
